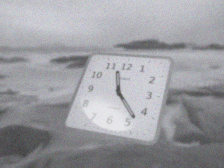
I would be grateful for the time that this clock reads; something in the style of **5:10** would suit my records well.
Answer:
**11:23**
